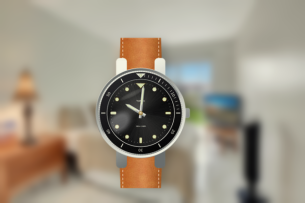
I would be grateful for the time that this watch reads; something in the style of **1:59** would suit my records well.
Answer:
**10:01**
